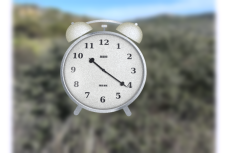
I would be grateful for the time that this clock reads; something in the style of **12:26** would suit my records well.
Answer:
**10:21**
